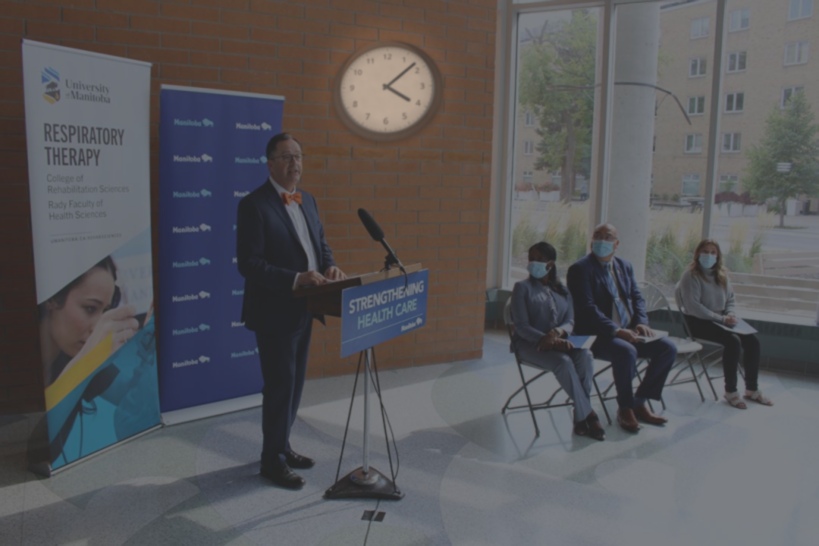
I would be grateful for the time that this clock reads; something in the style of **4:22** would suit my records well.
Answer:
**4:08**
